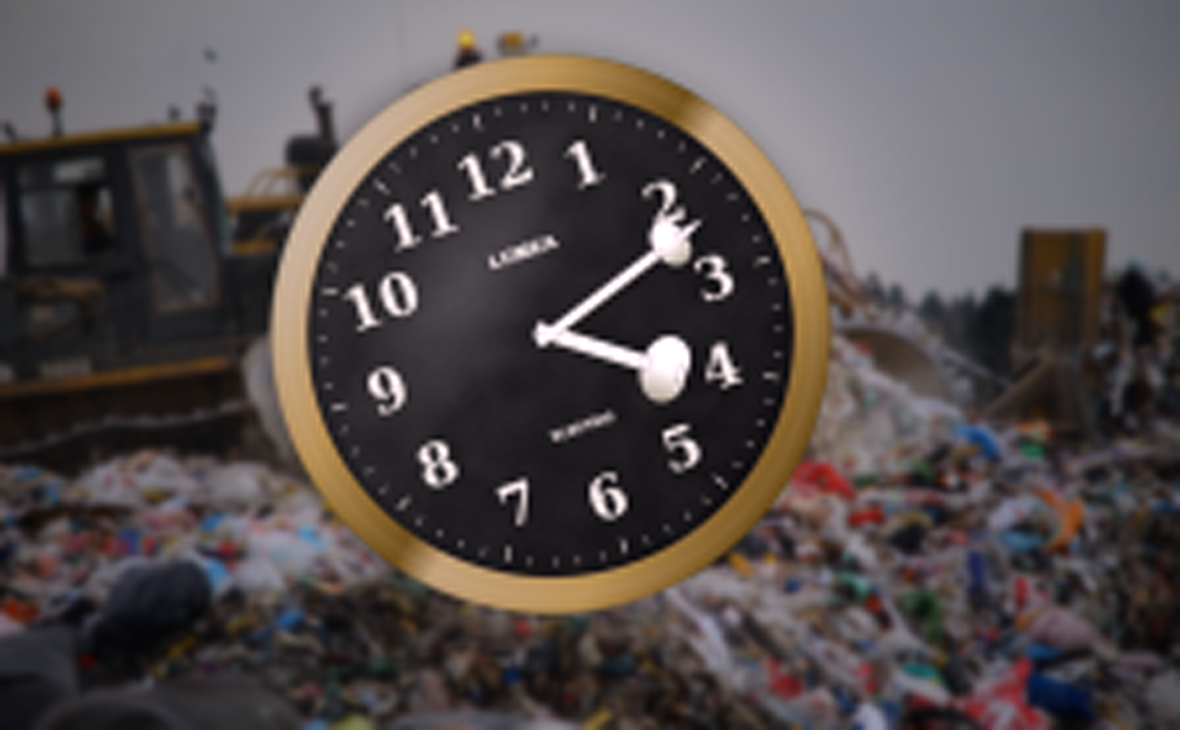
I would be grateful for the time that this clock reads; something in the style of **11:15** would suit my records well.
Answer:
**4:12**
